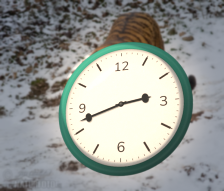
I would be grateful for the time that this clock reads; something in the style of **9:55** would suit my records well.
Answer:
**2:42**
